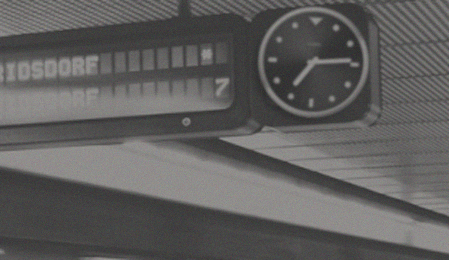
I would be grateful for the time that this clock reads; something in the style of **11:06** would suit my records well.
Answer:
**7:14**
